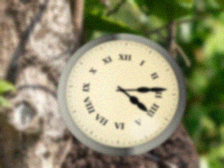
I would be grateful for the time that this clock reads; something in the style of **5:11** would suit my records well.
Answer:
**4:14**
